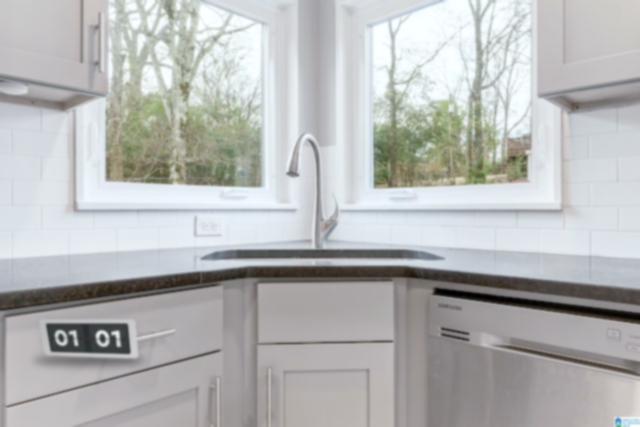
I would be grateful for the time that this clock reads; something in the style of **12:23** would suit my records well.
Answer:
**1:01**
